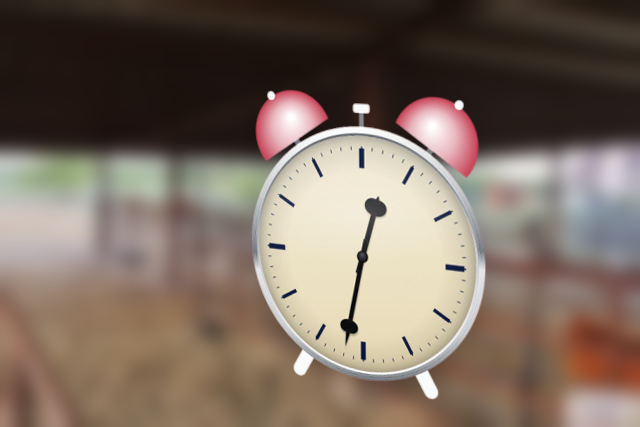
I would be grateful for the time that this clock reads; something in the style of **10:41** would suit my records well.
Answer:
**12:32**
